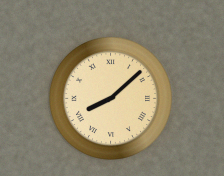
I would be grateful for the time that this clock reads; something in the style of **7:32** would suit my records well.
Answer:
**8:08**
